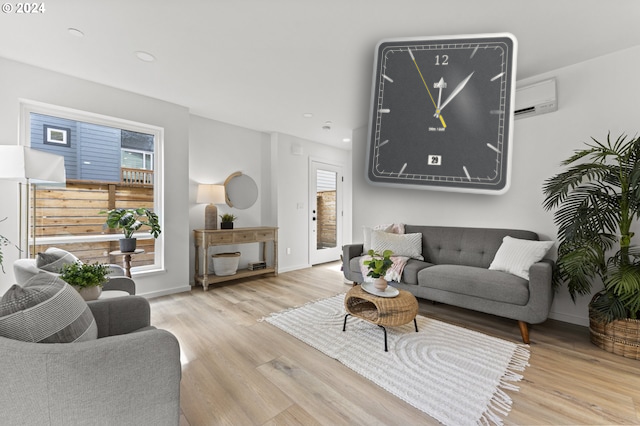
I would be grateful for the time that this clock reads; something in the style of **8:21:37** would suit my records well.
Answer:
**12:06:55**
